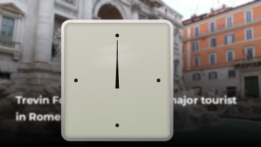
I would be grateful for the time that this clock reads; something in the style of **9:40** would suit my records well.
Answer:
**12:00**
